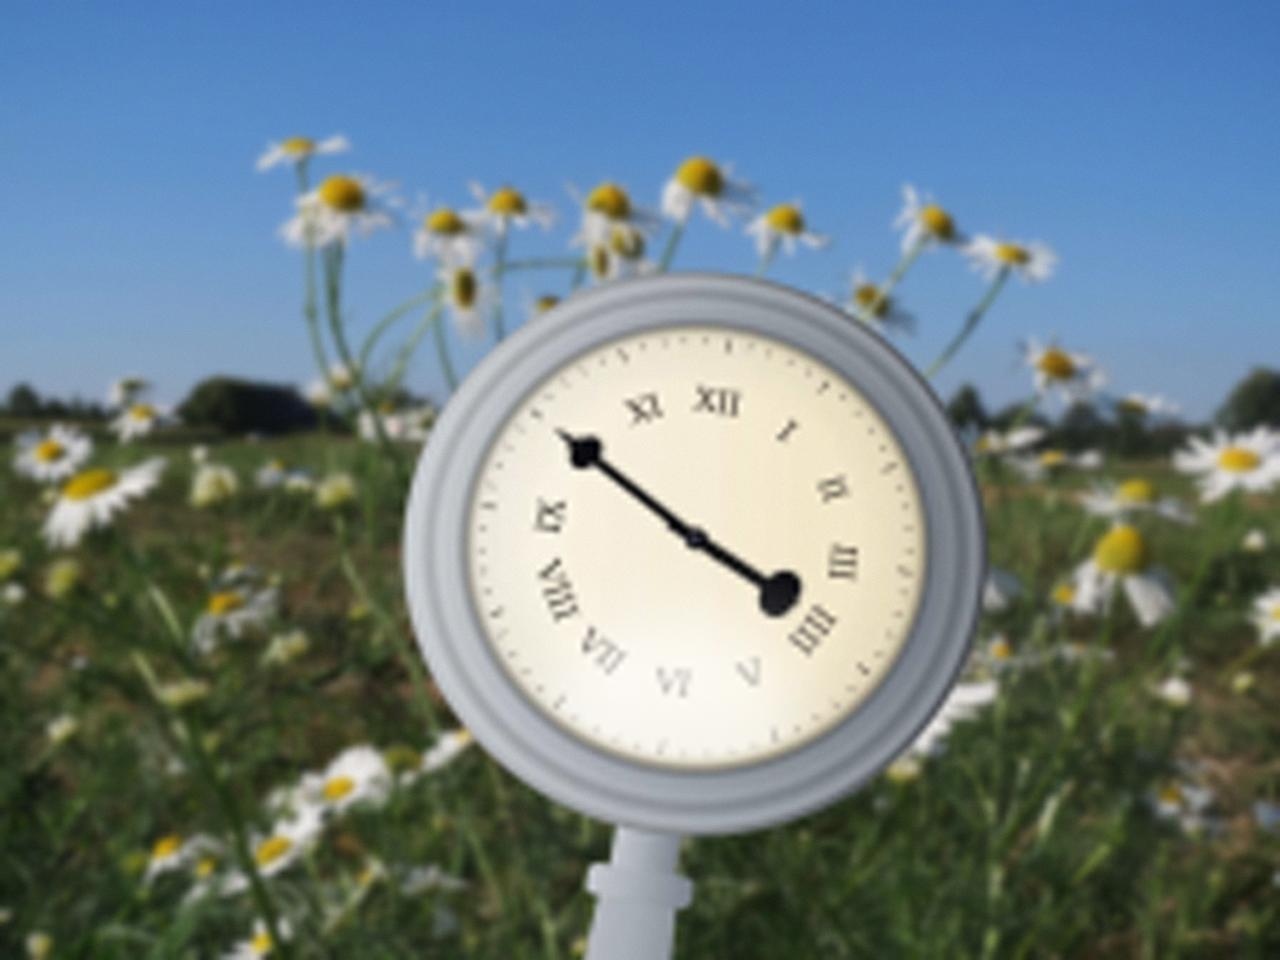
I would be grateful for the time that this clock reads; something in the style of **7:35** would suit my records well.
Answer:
**3:50**
